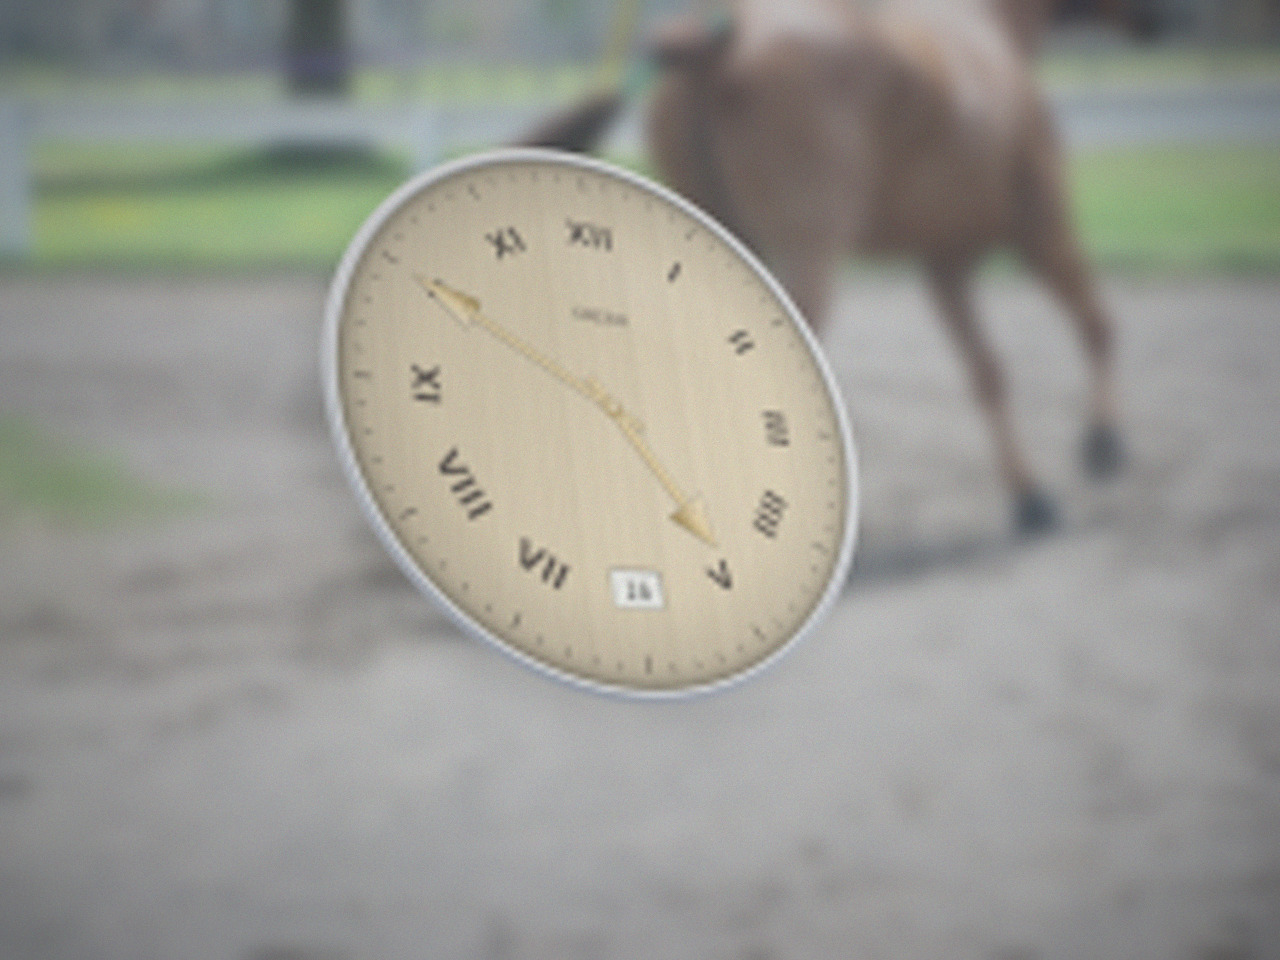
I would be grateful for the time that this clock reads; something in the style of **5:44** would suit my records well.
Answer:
**4:50**
